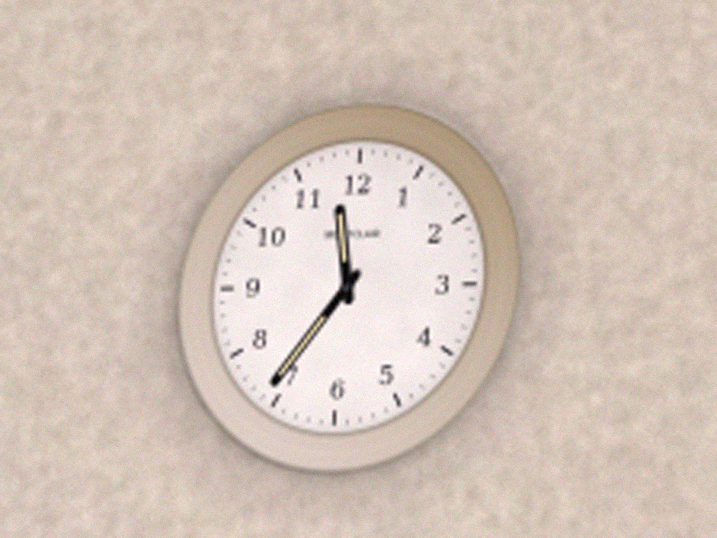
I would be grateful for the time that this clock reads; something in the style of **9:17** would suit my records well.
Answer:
**11:36**
